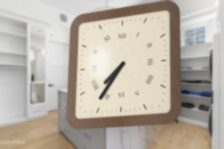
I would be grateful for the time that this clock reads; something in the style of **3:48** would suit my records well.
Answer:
**7:36**
